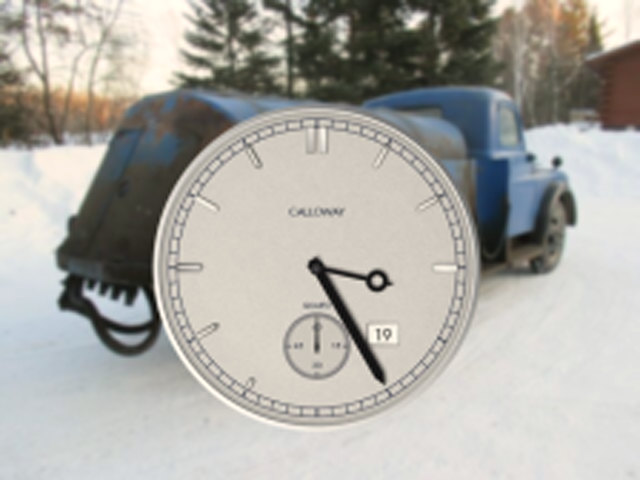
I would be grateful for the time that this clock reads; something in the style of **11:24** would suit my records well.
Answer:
**3:25**
